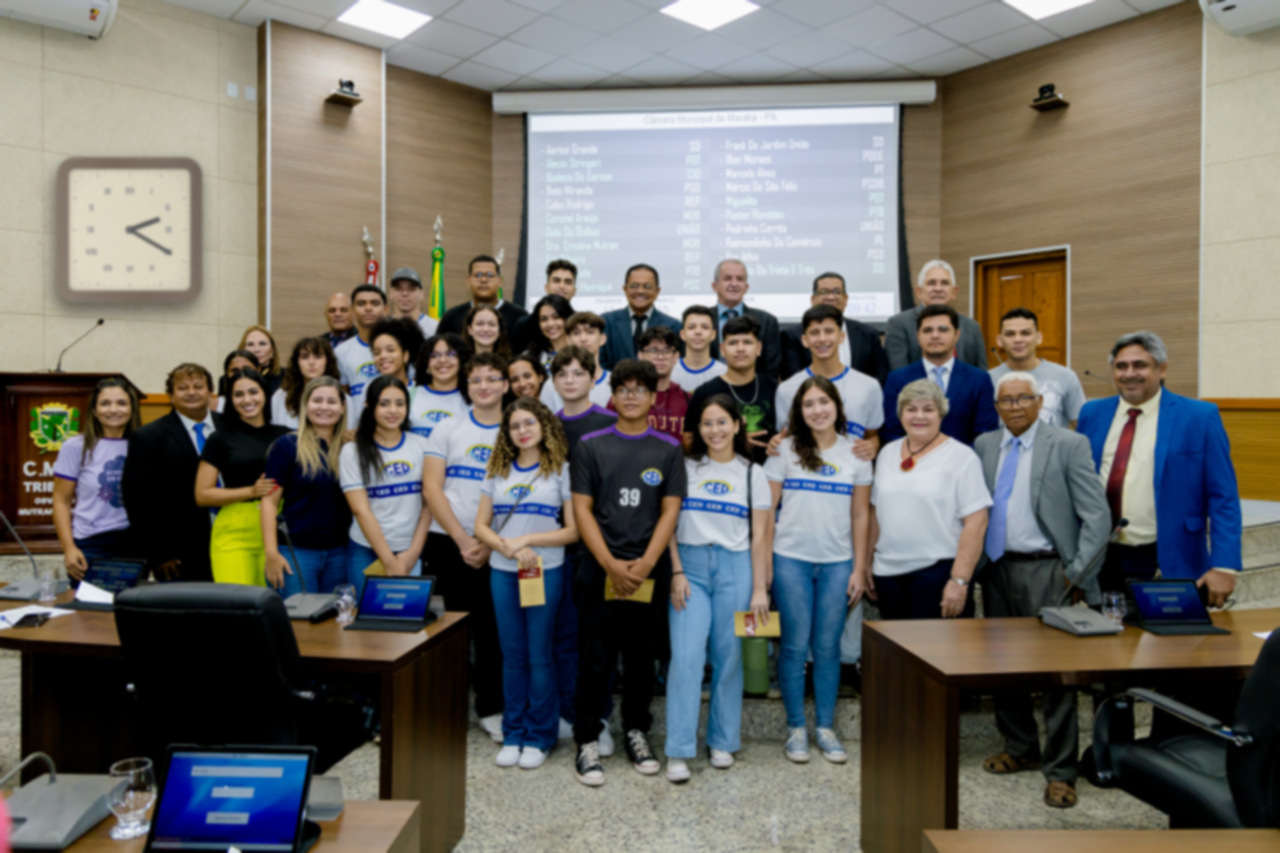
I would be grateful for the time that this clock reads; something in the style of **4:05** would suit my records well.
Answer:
**2:20**
